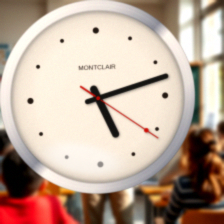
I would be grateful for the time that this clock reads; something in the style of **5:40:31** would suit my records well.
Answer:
**5:12:21**
